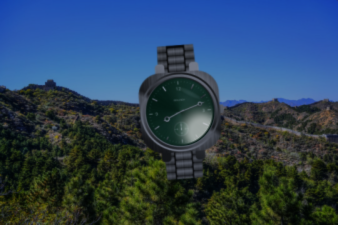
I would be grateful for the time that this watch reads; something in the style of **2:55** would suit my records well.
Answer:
**8:12**
